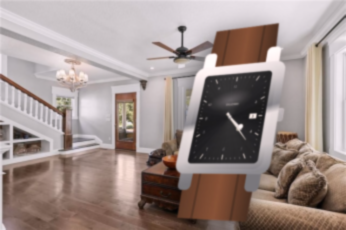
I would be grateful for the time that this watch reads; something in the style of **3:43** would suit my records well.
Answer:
**4:23**
